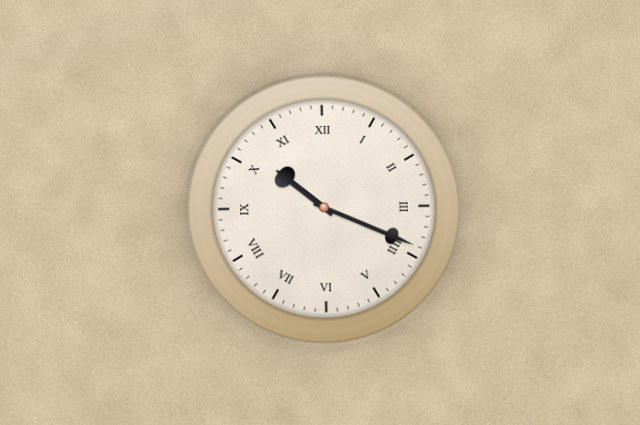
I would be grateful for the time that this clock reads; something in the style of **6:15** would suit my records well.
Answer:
**10:19**
